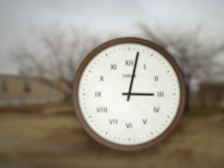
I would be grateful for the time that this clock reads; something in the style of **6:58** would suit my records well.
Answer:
**3:02**
